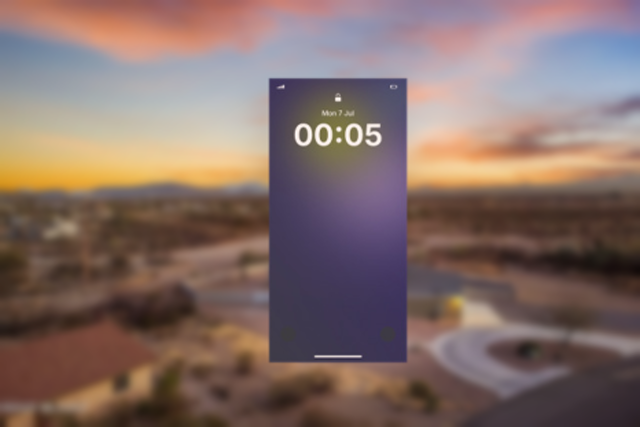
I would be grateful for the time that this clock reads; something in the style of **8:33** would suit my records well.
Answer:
**0:05**
